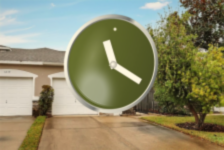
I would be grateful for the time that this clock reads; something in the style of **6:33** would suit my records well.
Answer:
**11:20**
